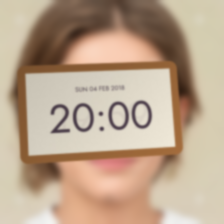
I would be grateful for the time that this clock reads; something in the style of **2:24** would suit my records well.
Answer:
**20:00**
